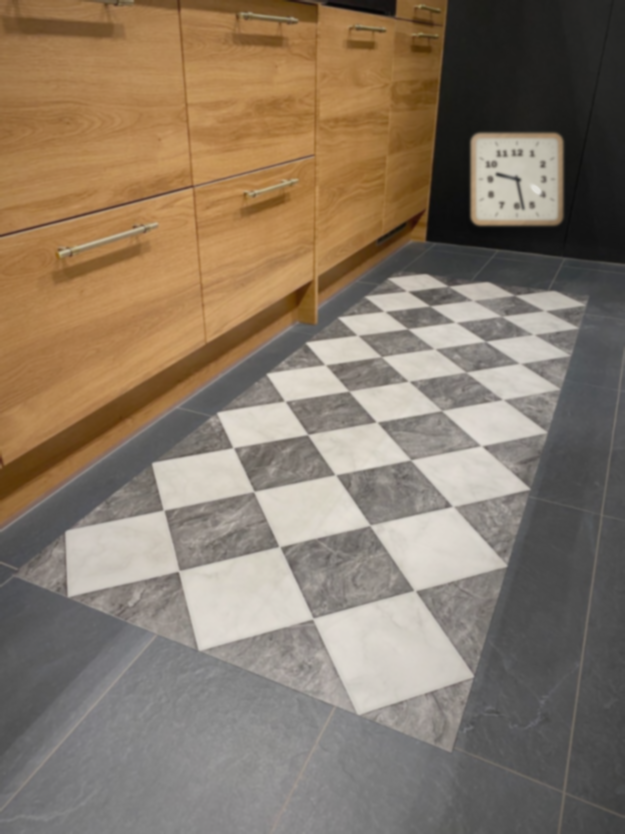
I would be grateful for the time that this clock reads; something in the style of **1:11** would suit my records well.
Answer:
**9:28**
